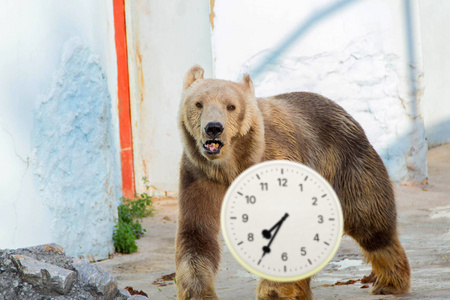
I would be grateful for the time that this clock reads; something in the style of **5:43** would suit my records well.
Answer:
**7:35**
